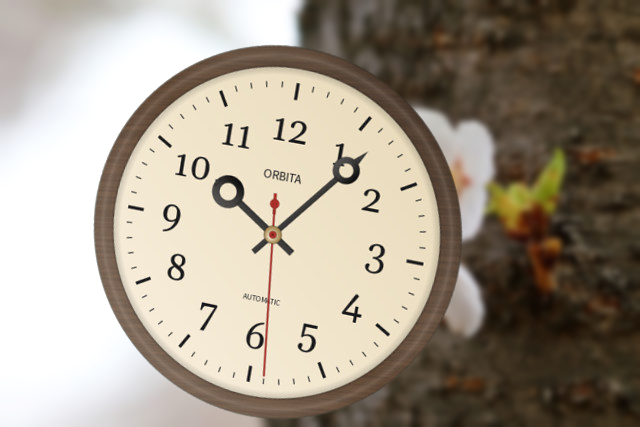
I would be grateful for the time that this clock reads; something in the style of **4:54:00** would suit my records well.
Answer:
**10:06:29**
